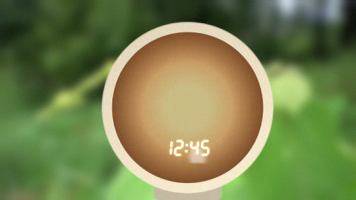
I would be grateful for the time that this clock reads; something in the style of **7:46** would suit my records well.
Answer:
**12:45**
